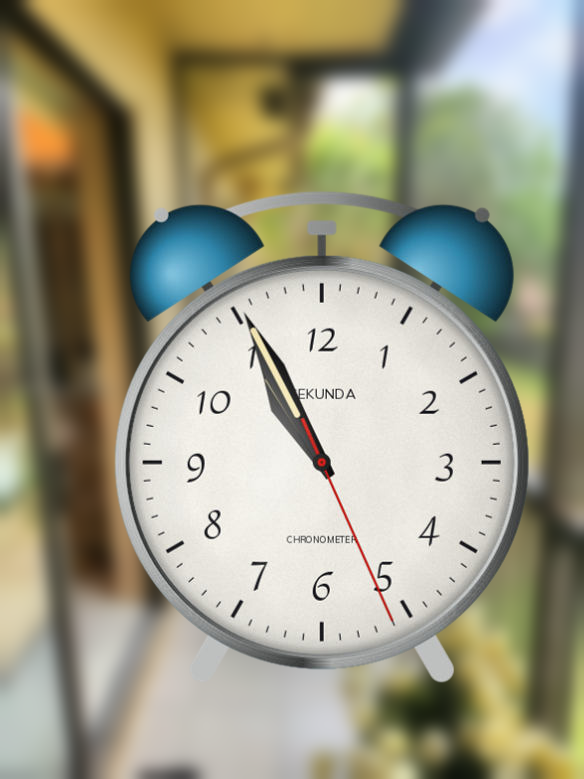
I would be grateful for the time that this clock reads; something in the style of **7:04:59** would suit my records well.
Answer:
**10:55:26**
